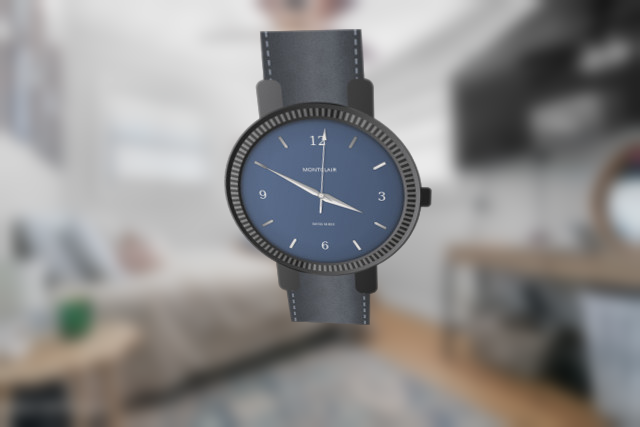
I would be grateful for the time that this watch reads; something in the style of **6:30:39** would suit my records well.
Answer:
**3:50:01**
